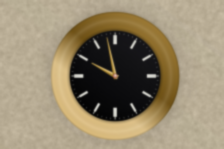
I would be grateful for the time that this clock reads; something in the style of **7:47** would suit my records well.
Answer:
**9:58**
